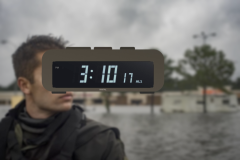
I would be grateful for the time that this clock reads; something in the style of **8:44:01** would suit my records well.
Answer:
**3:10:17**
